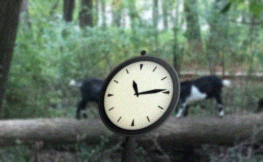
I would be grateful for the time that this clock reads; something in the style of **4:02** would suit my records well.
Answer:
**11:14**
